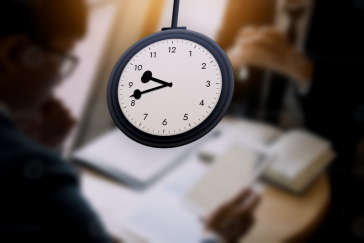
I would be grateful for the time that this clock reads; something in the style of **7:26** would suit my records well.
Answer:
**9:42**
